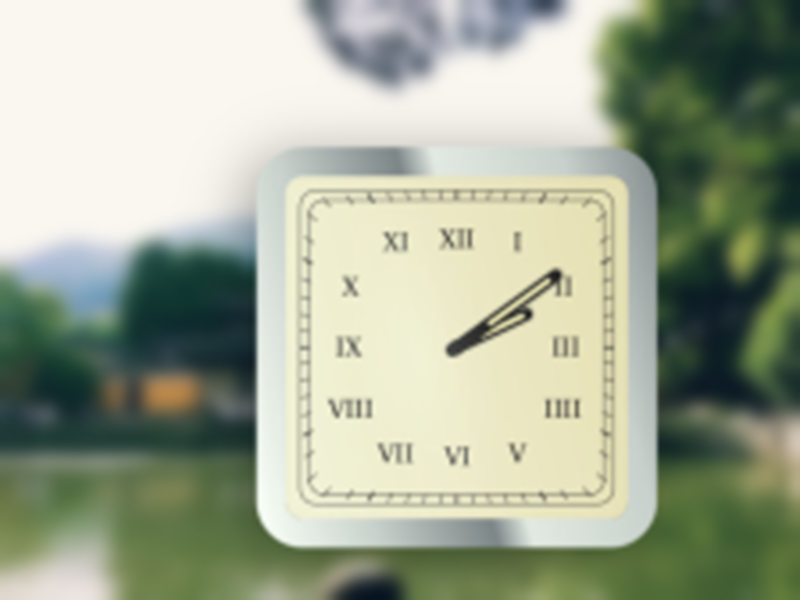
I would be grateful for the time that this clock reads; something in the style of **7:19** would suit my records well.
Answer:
**2:09**
